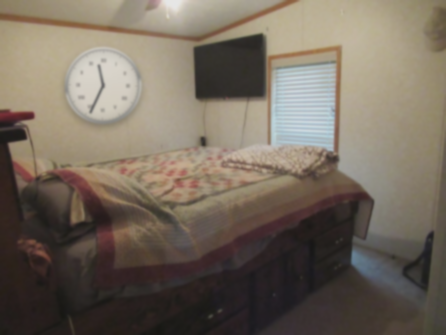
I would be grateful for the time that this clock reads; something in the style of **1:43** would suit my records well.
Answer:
**11:34**
